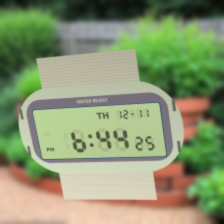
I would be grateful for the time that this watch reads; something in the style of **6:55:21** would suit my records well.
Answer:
**6:44:25**
